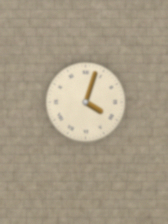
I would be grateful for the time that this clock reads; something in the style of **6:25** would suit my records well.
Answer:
**4:03**
